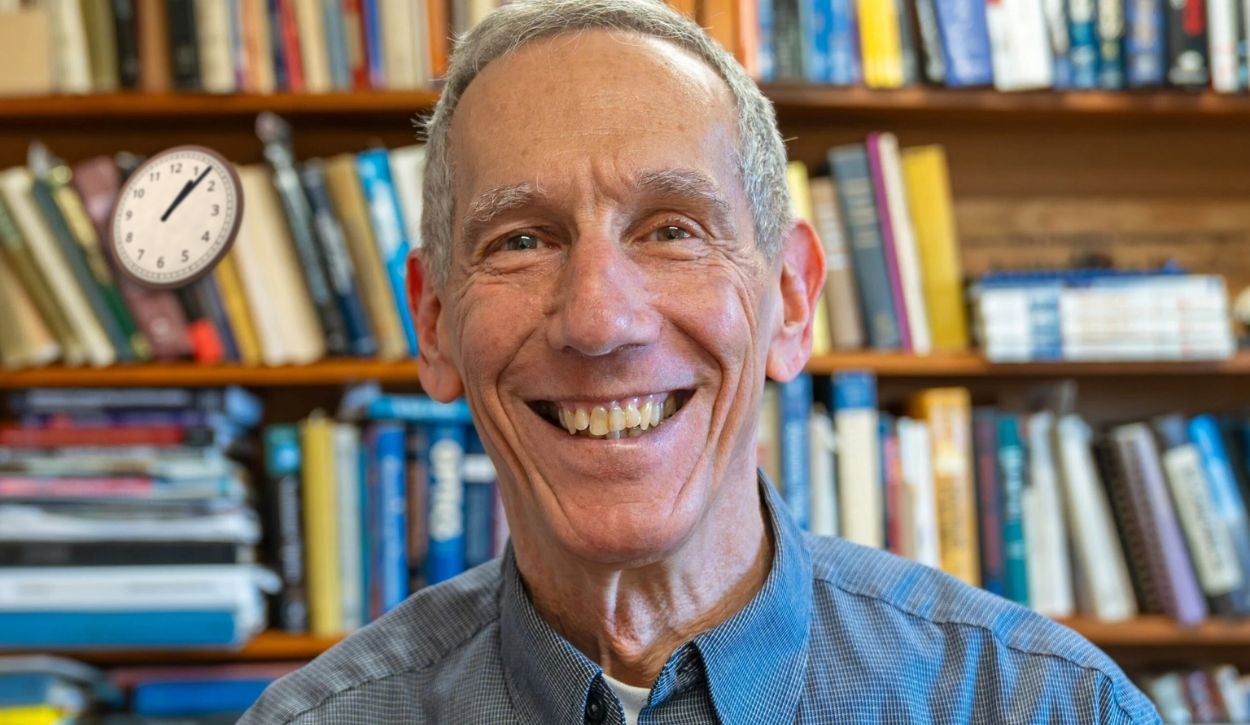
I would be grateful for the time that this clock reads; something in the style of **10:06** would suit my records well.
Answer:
**1:07**
